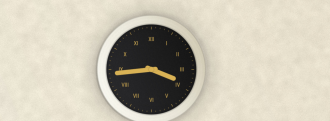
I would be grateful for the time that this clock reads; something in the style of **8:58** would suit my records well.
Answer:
**3:44**
